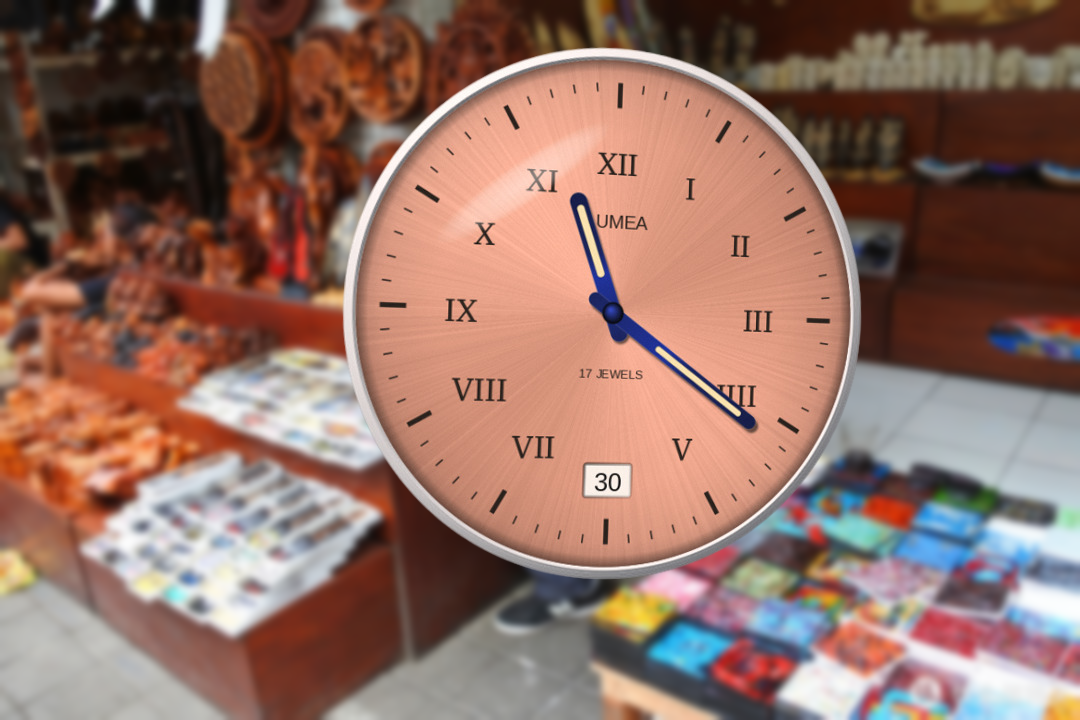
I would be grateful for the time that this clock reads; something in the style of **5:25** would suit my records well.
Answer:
**11:21**
